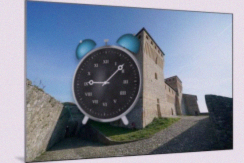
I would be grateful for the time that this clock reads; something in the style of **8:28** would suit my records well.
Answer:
**9:08**
